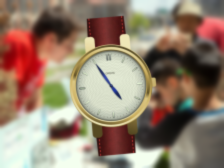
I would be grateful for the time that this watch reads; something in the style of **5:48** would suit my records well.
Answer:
**4:55**
